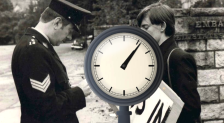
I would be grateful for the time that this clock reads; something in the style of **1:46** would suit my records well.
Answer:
**1:06**
